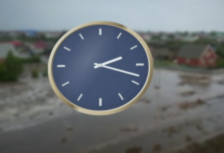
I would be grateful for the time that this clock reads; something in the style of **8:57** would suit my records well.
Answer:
**2:18**
